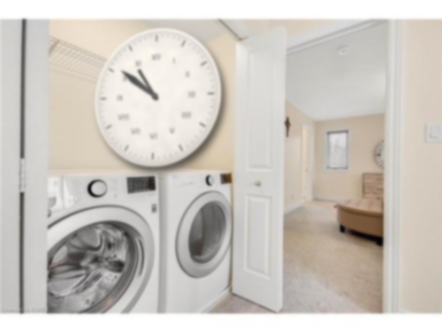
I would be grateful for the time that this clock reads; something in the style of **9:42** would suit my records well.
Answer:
**10:51**
